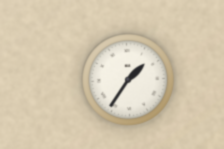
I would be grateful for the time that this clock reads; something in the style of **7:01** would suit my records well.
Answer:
**1:36**
